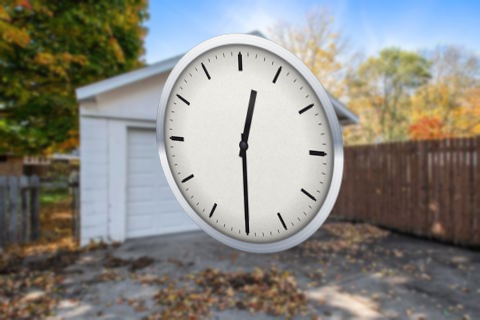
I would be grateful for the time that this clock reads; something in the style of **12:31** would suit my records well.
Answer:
**12:30**
